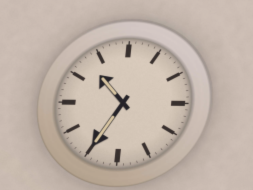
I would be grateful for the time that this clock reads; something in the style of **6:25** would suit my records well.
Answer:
**10:35**
